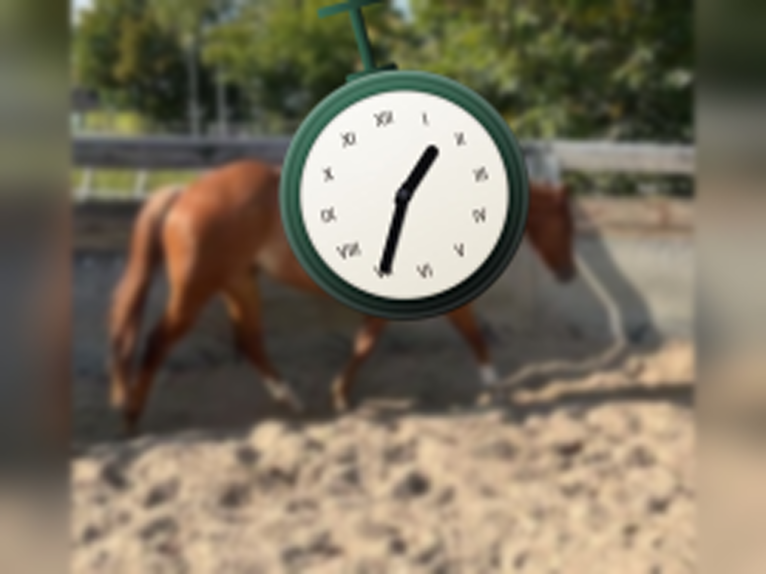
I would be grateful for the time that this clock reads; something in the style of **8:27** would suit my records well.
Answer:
**1:35**
